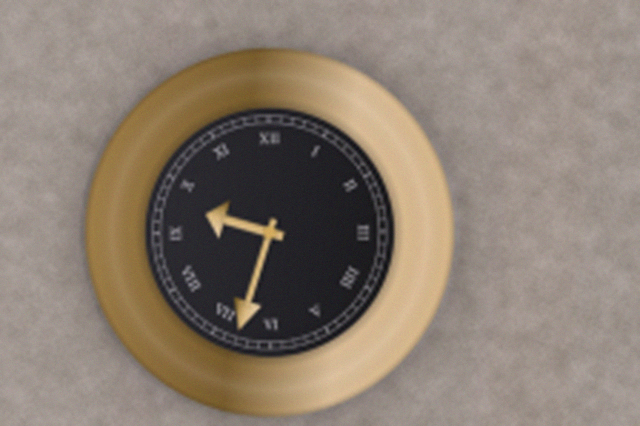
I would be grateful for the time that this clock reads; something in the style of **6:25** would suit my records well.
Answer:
**9:33**
